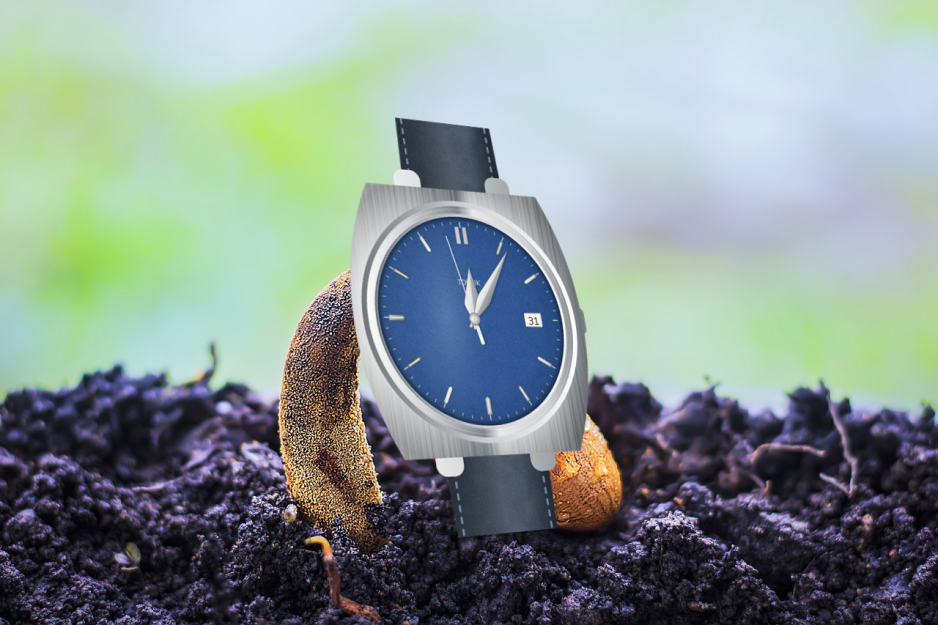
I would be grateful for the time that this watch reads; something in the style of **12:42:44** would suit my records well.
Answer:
**12:05:58**
